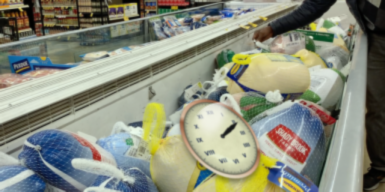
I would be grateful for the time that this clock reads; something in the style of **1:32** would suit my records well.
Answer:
**2:11**
